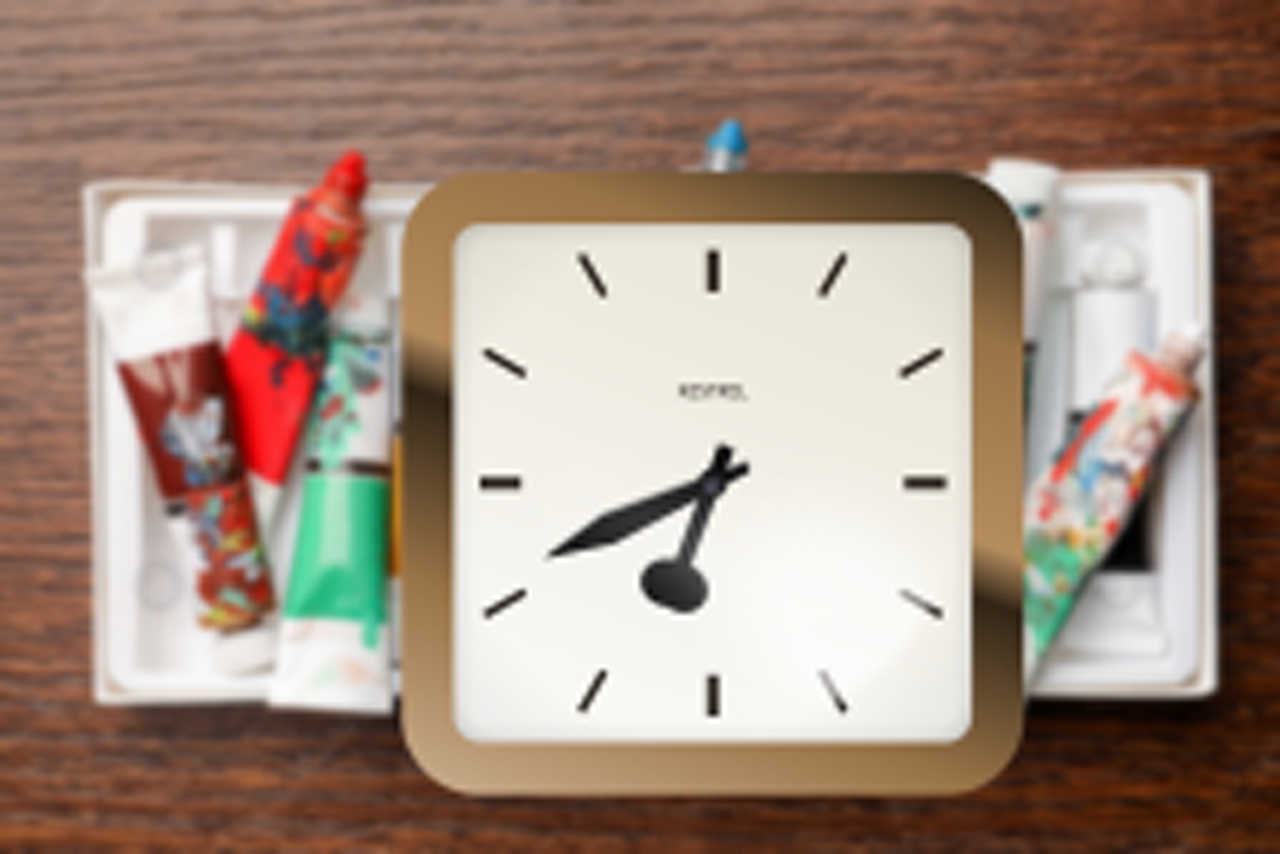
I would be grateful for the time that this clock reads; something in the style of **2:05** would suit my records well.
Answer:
**6:41**
